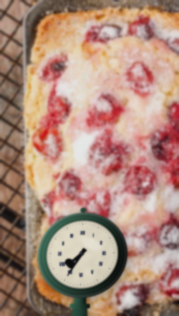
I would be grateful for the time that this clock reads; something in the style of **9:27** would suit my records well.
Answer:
**7:35**
